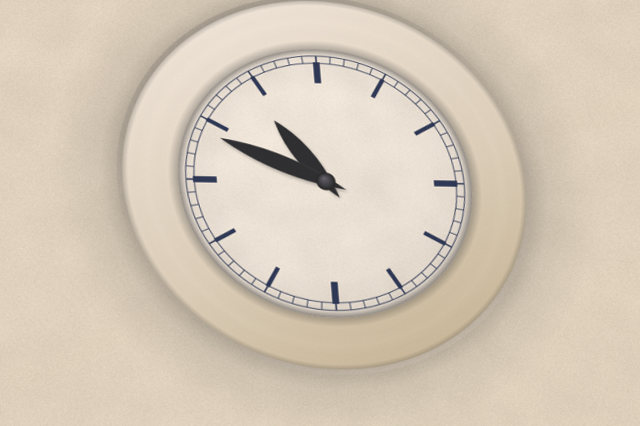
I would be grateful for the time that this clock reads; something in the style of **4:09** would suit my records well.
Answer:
**10:49**
